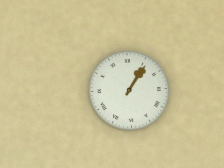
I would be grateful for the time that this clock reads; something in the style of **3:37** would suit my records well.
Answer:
**1:06**
